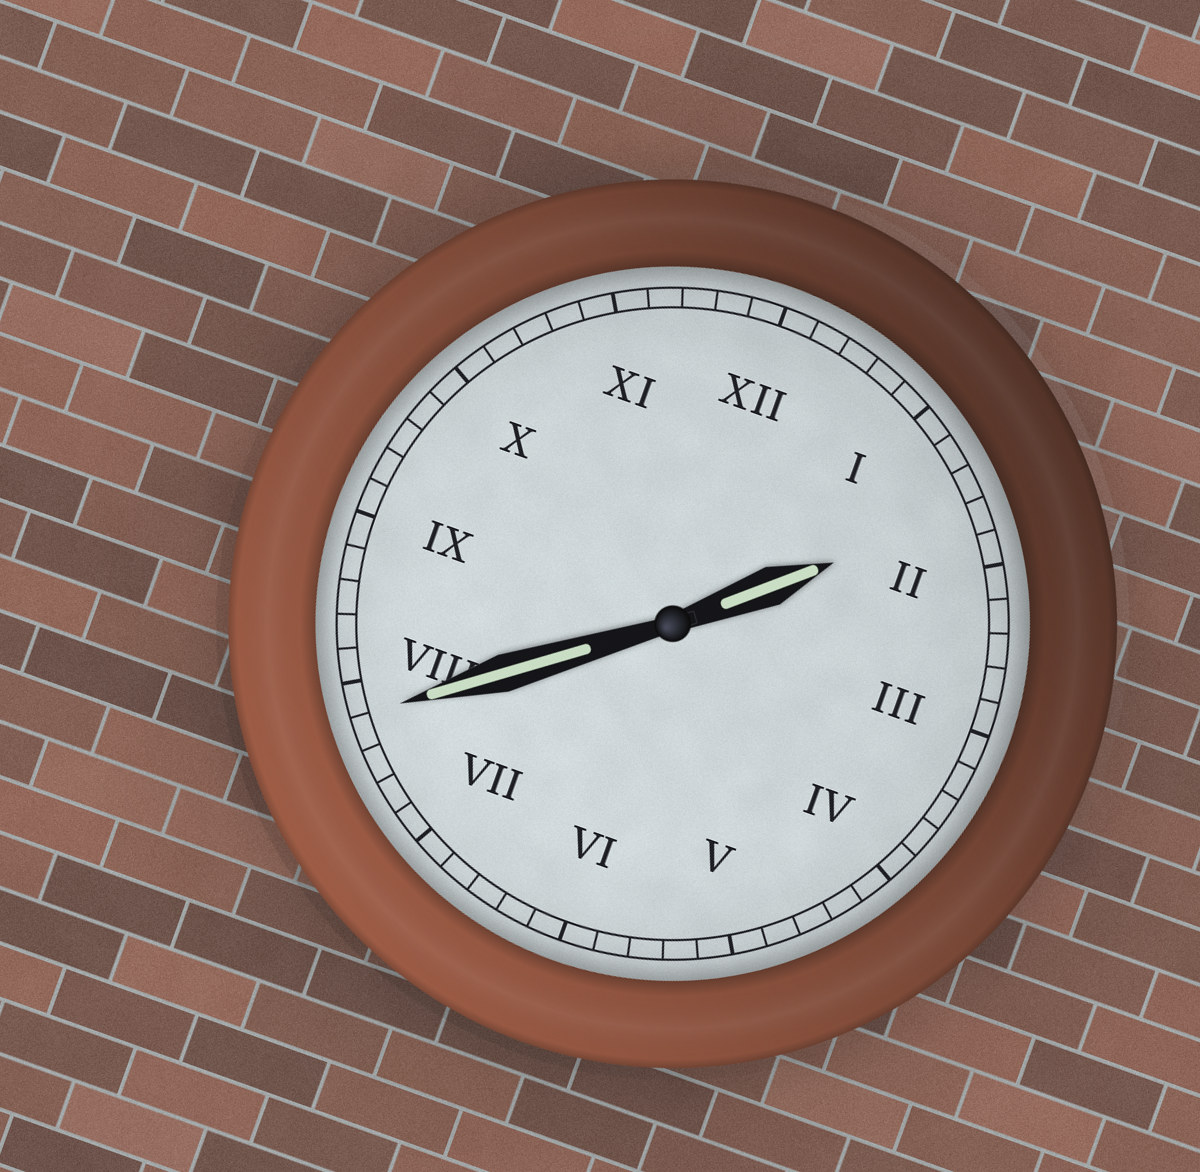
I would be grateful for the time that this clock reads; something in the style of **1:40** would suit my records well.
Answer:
**1:39**
